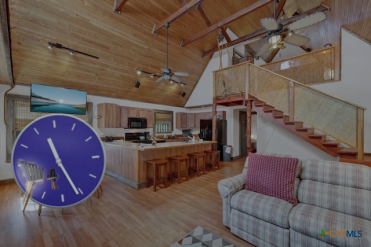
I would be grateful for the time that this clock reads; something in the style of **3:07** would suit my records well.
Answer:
**11:26**
